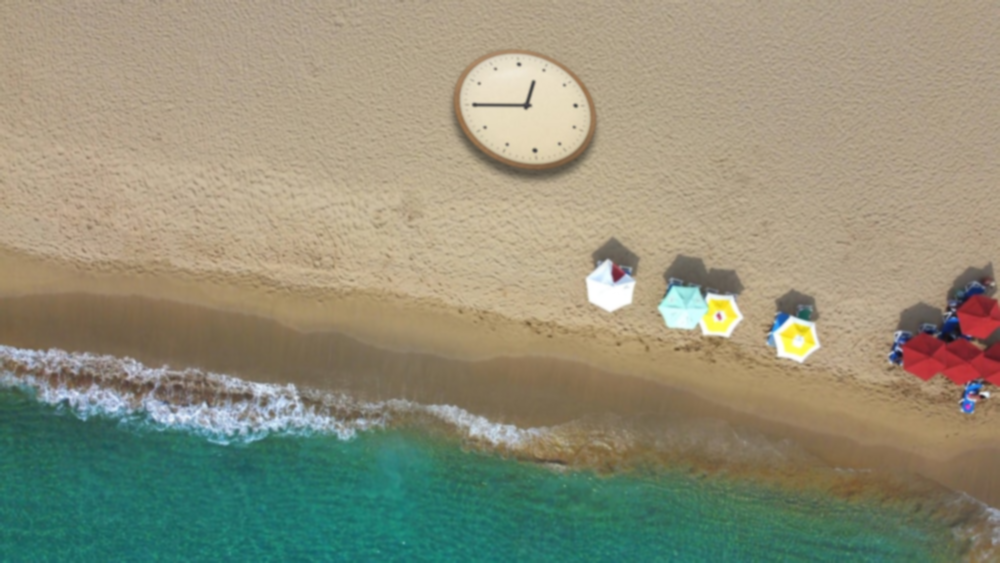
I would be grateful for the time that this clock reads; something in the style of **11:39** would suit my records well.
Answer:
**12:45**
